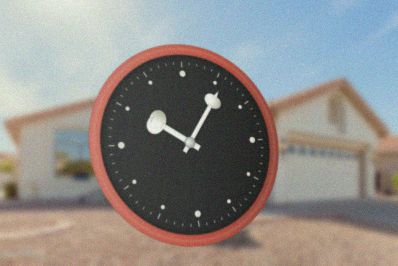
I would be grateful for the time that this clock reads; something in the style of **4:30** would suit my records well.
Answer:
**10:06**
